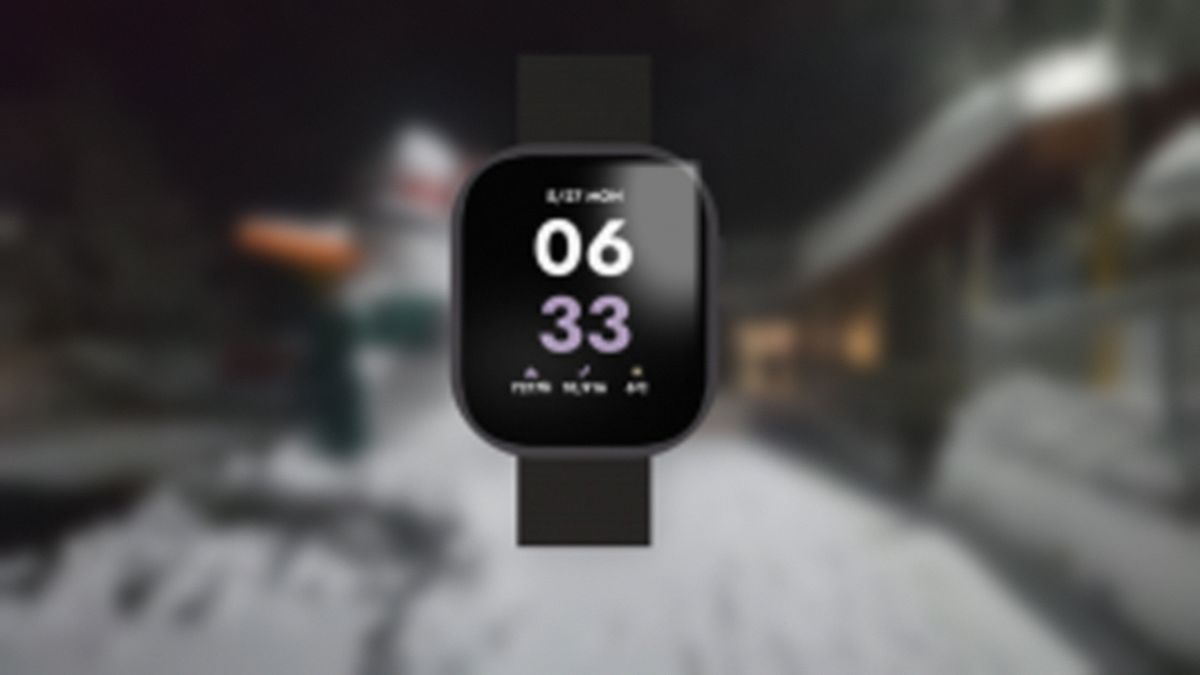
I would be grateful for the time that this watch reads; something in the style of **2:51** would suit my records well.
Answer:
**6:33**
